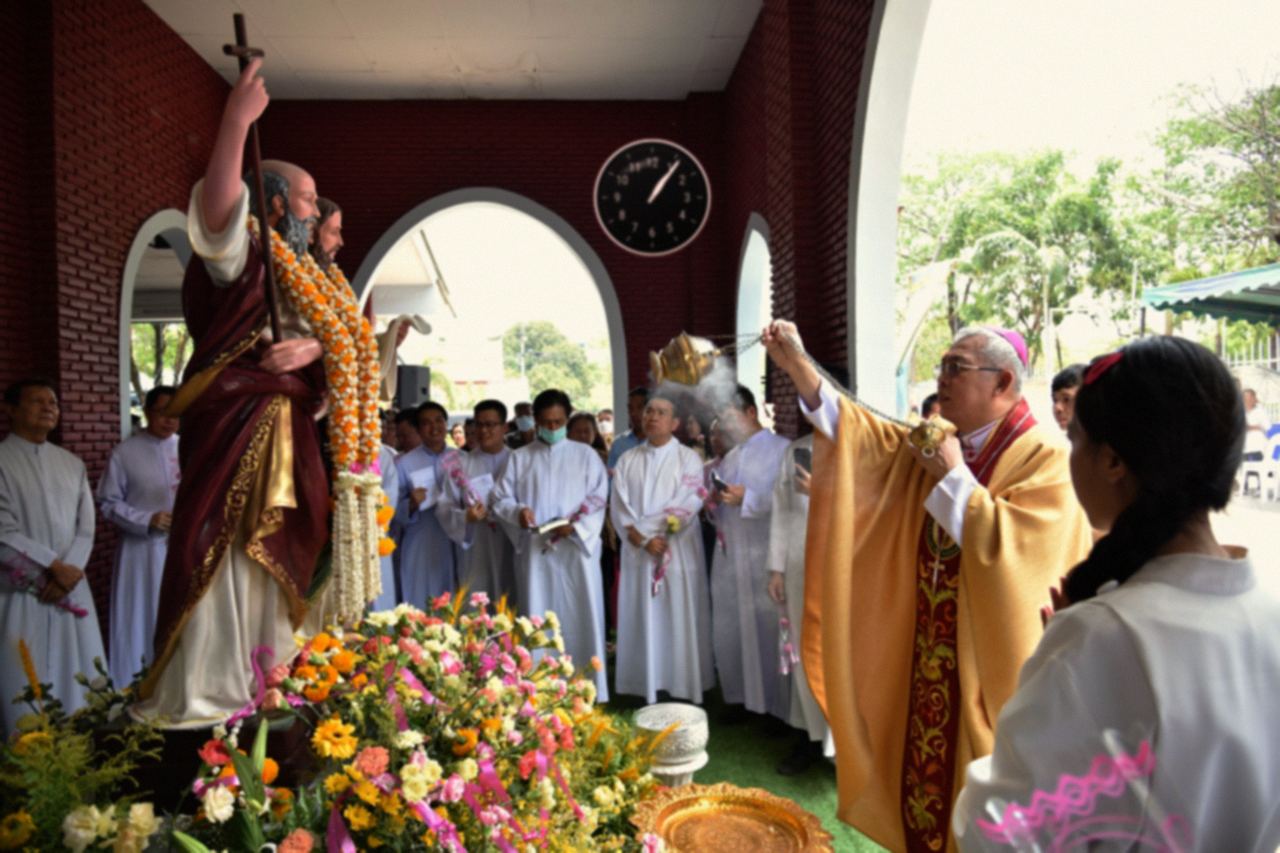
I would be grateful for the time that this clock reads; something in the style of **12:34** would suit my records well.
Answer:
**1:06**
